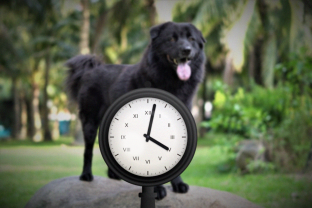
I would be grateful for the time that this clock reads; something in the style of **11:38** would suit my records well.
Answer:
**4:02**
